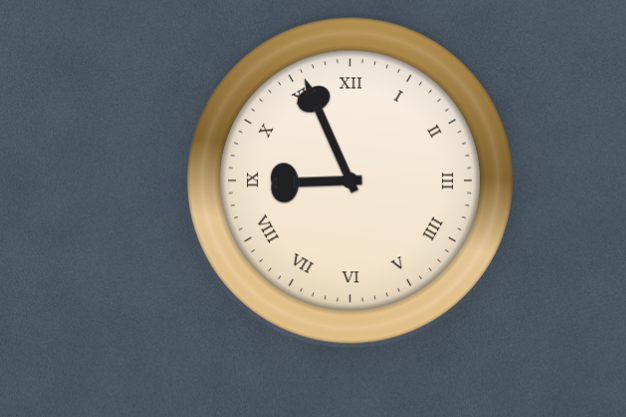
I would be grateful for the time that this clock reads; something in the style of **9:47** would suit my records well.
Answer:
**8:56**
